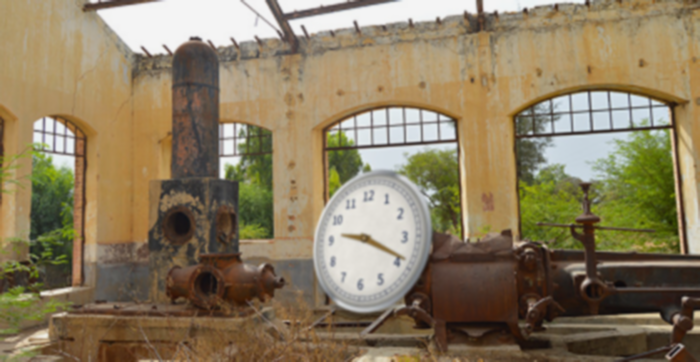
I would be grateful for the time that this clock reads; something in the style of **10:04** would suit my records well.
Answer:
**9:19**
